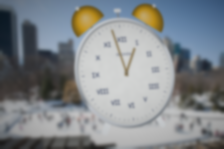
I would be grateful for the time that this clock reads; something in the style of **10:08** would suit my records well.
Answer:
**12:58**
